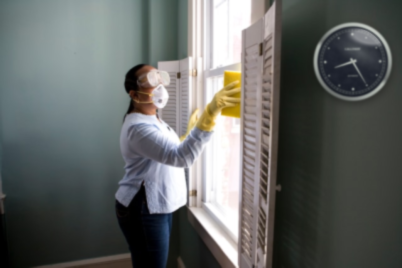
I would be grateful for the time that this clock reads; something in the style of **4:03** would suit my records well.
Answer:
**8:25**
